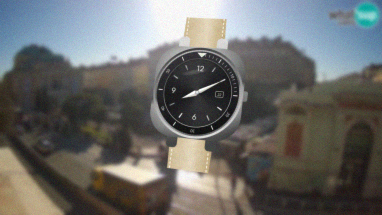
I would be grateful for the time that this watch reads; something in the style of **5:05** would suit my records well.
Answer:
**8:10**
